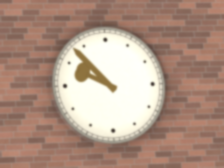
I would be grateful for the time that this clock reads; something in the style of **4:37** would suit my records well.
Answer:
**9:53**
